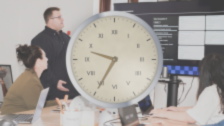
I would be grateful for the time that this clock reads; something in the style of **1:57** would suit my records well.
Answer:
**9:35**
